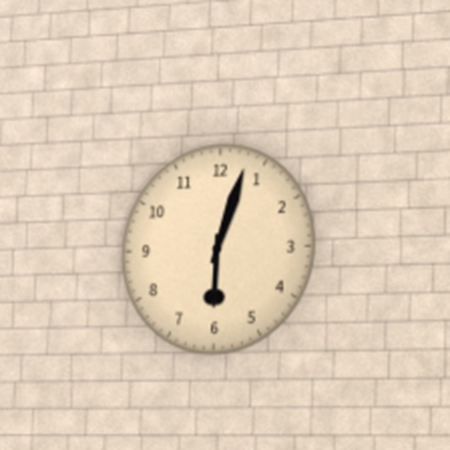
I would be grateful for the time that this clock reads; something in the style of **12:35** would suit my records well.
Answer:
**6:03**
